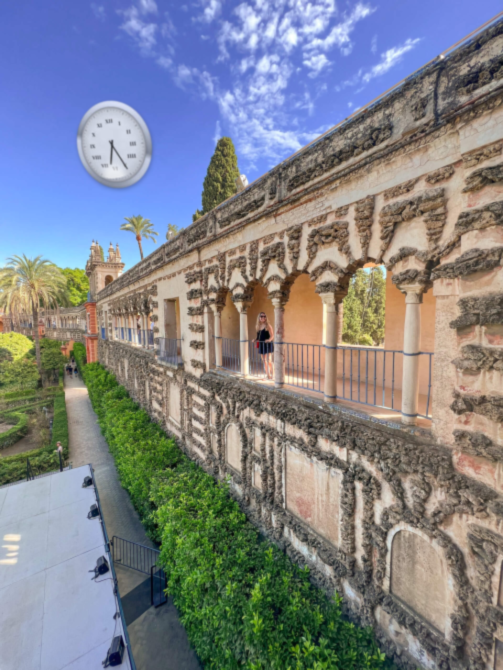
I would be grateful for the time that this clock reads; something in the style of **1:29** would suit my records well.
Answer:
**6:25**
